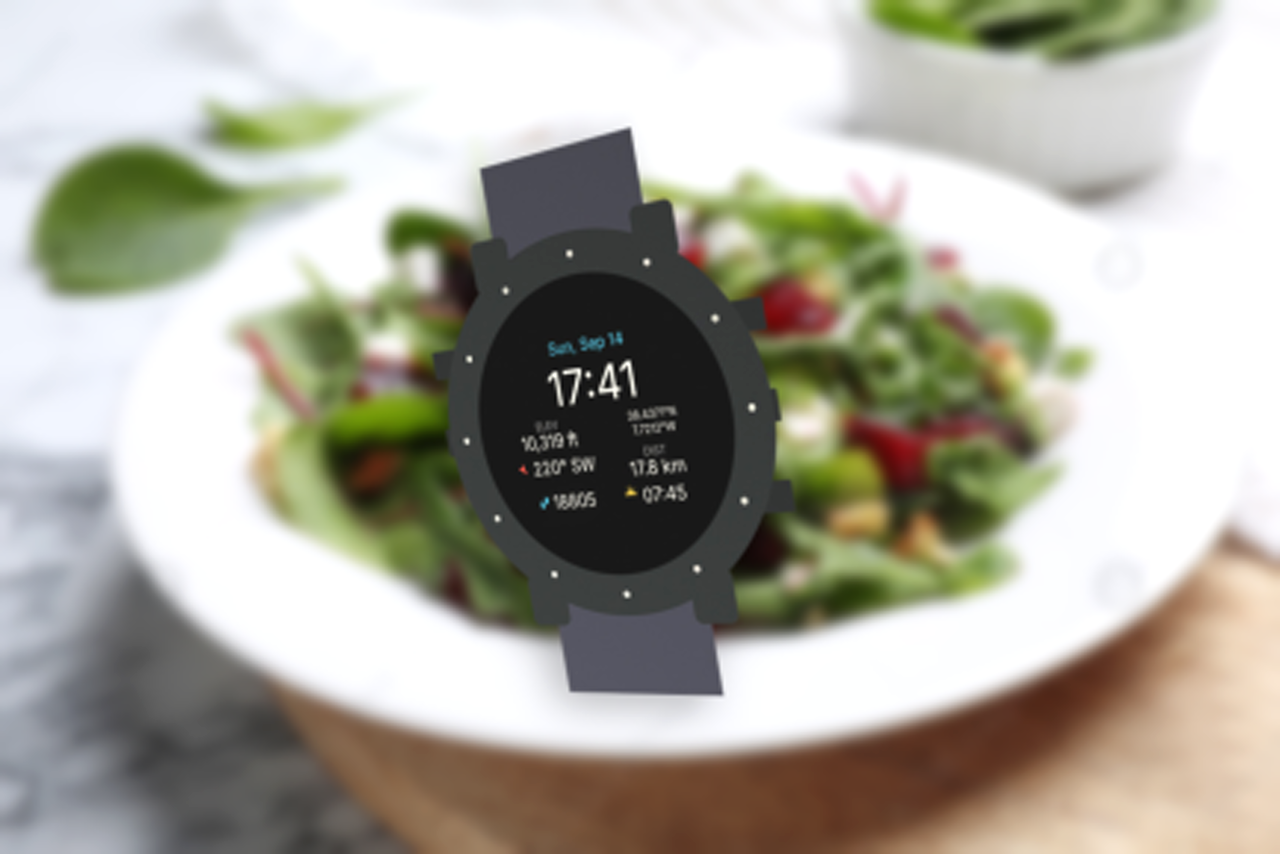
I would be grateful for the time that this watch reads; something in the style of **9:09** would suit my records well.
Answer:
**17:41**
